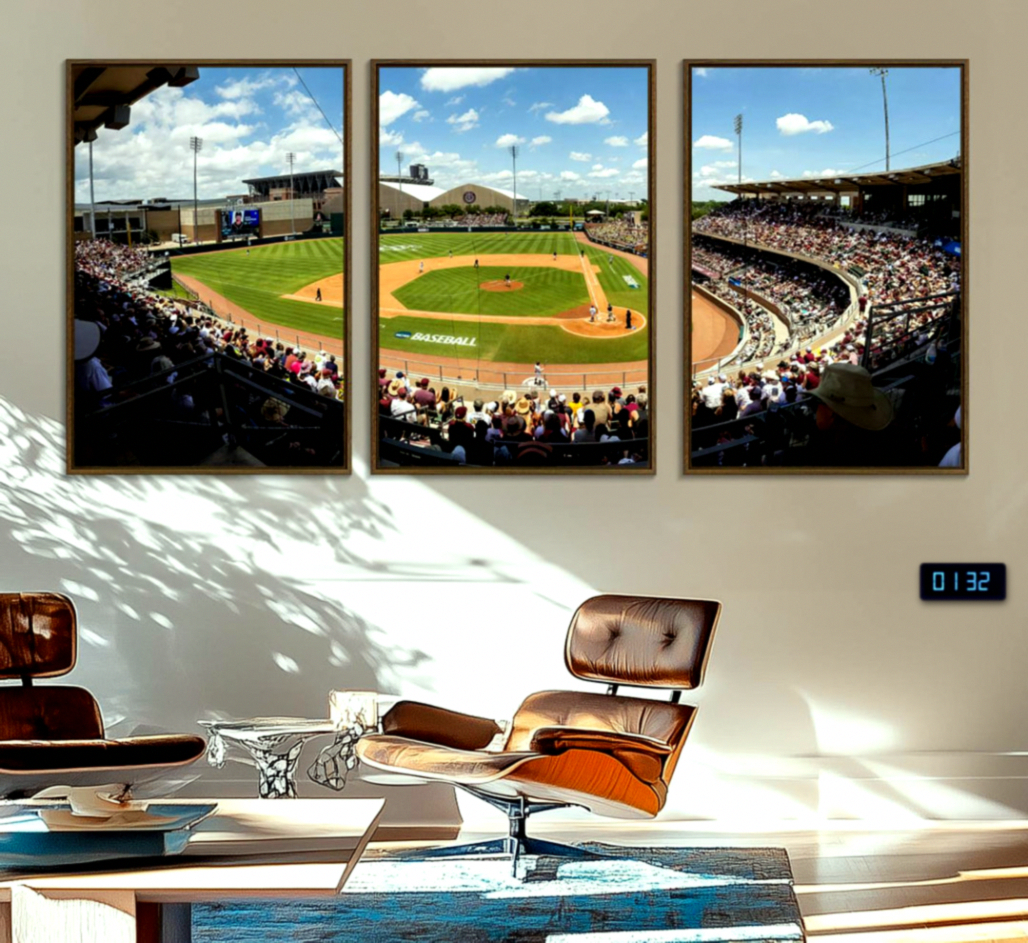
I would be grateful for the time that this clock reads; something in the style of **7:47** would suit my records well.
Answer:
**1:32**
